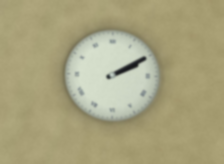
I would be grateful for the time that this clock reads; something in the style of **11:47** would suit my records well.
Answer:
**2:10**
